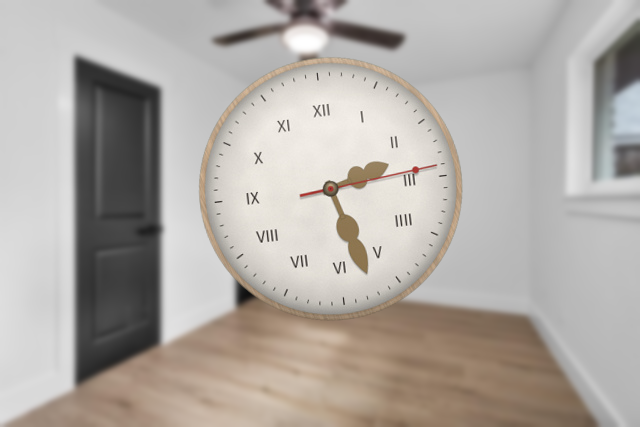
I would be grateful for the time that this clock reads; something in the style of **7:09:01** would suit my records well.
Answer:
**2:27:14**
